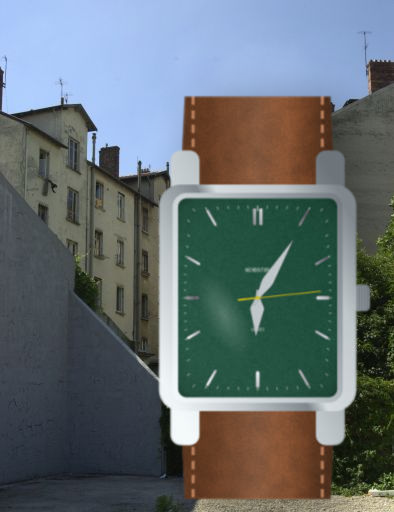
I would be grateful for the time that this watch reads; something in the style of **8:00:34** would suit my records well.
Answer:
**6:05:14**
